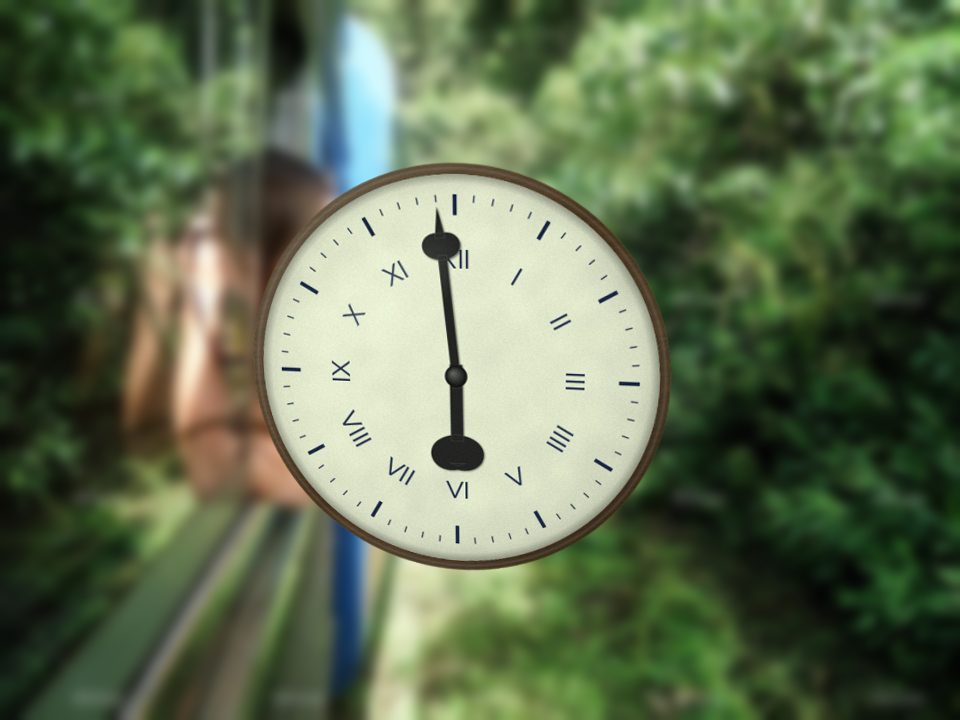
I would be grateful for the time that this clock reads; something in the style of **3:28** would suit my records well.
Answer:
**5:59**
